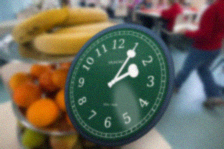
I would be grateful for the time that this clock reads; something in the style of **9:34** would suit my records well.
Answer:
**2:05**
